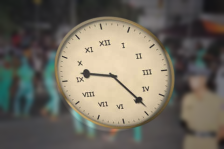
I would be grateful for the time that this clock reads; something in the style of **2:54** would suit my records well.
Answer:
**9:24**
